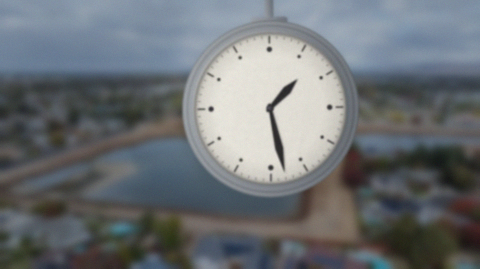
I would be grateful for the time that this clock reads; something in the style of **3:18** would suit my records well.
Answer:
**1:28**
